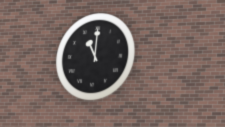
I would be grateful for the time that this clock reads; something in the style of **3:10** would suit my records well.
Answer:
**11:00**
